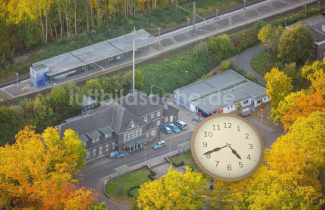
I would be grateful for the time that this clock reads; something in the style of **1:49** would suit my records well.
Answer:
**4:41**
